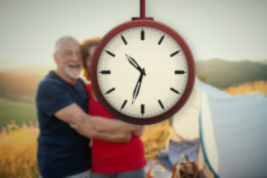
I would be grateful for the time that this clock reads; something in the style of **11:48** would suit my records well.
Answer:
**10:33**
